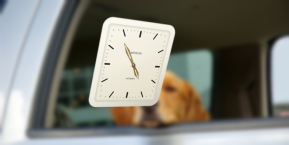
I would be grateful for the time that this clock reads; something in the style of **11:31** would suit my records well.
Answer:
**4:54**
